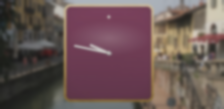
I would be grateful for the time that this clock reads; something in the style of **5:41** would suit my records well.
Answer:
**9:47**
